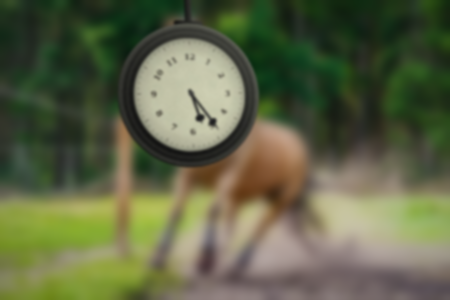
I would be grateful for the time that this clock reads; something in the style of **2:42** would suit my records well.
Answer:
**5:24**
